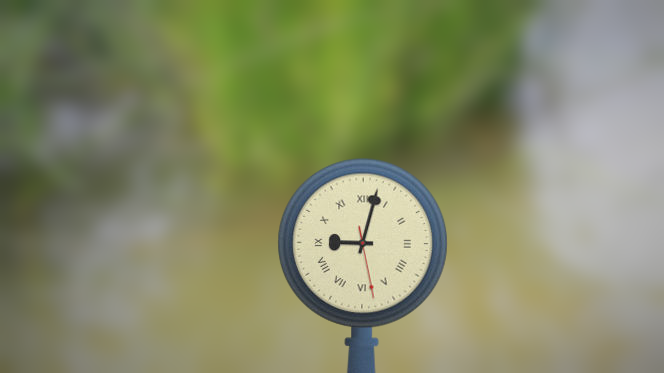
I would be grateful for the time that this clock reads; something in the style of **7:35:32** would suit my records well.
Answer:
**9:02:28**
